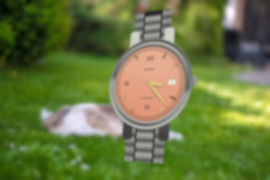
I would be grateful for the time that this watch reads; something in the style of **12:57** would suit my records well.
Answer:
**3:23**
